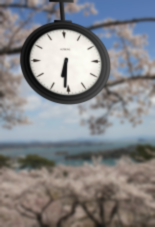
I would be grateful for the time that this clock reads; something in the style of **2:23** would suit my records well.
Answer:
**6:31**
